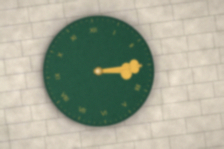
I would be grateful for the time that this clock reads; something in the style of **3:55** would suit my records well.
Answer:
**3:15**
